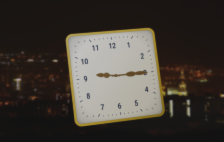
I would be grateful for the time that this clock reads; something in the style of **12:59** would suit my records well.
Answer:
**9:15**
